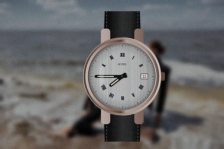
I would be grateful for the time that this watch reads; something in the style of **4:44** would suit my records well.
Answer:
**7:45**
